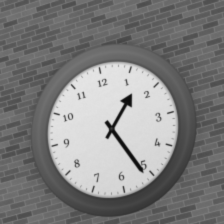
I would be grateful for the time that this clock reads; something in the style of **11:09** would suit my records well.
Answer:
**1:26**
